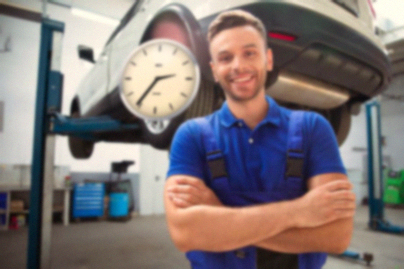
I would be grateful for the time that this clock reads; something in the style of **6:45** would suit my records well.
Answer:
**2:36**
